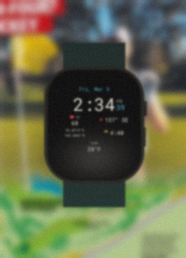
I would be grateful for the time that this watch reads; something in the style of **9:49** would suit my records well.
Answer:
**2:34**
